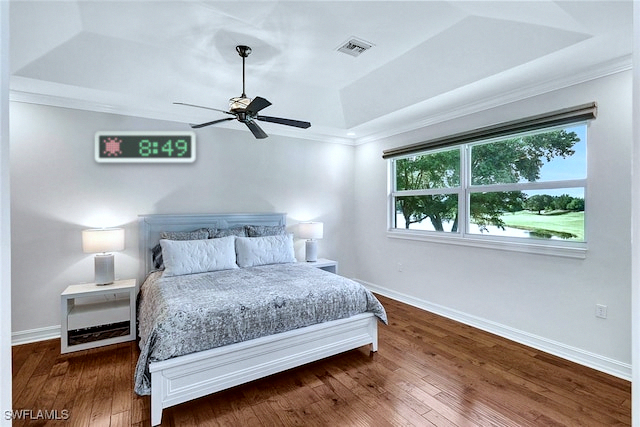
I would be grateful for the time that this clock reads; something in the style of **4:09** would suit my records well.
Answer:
**8:49**
